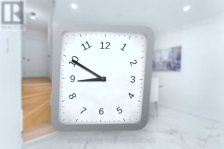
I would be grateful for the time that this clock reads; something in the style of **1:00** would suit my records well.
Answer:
**8:50**
